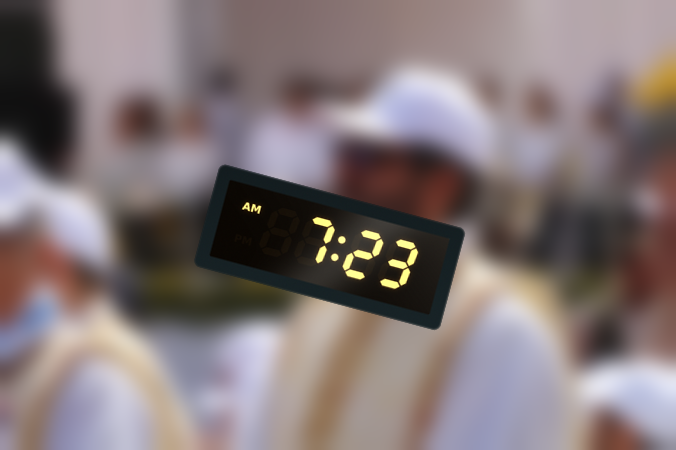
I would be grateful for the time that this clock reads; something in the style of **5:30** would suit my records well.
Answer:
**7:23**
